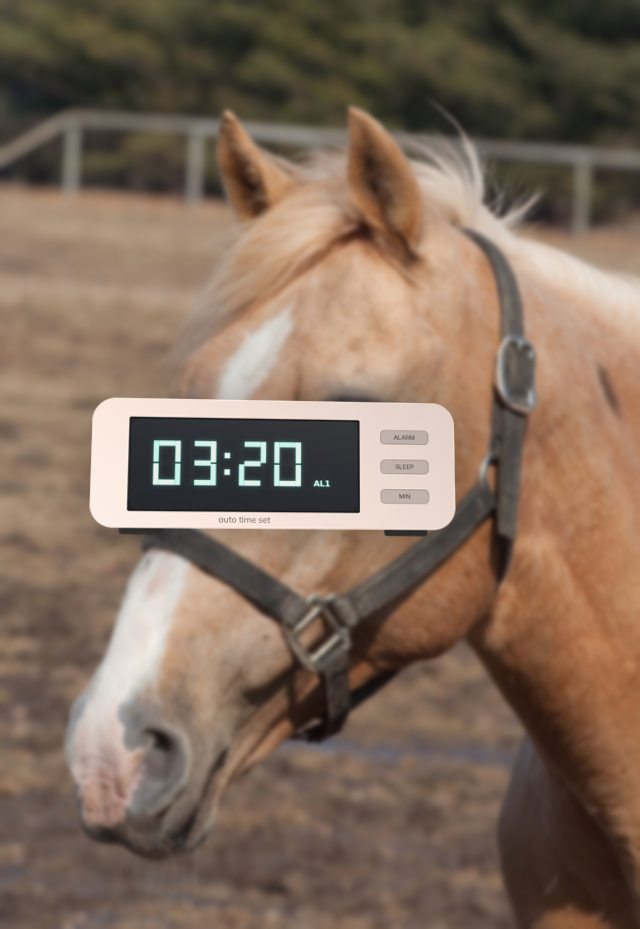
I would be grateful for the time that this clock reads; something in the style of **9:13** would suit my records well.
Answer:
**3:20**
